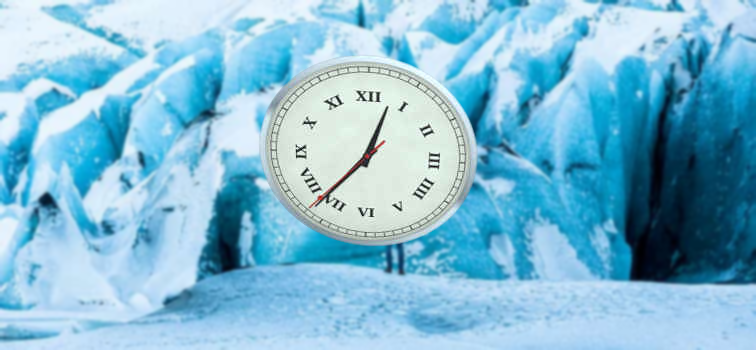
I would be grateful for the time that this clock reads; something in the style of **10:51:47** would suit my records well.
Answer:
**12:36:37**
